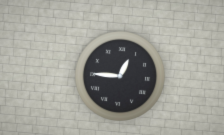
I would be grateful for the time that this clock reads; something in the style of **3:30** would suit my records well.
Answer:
**12:45**
